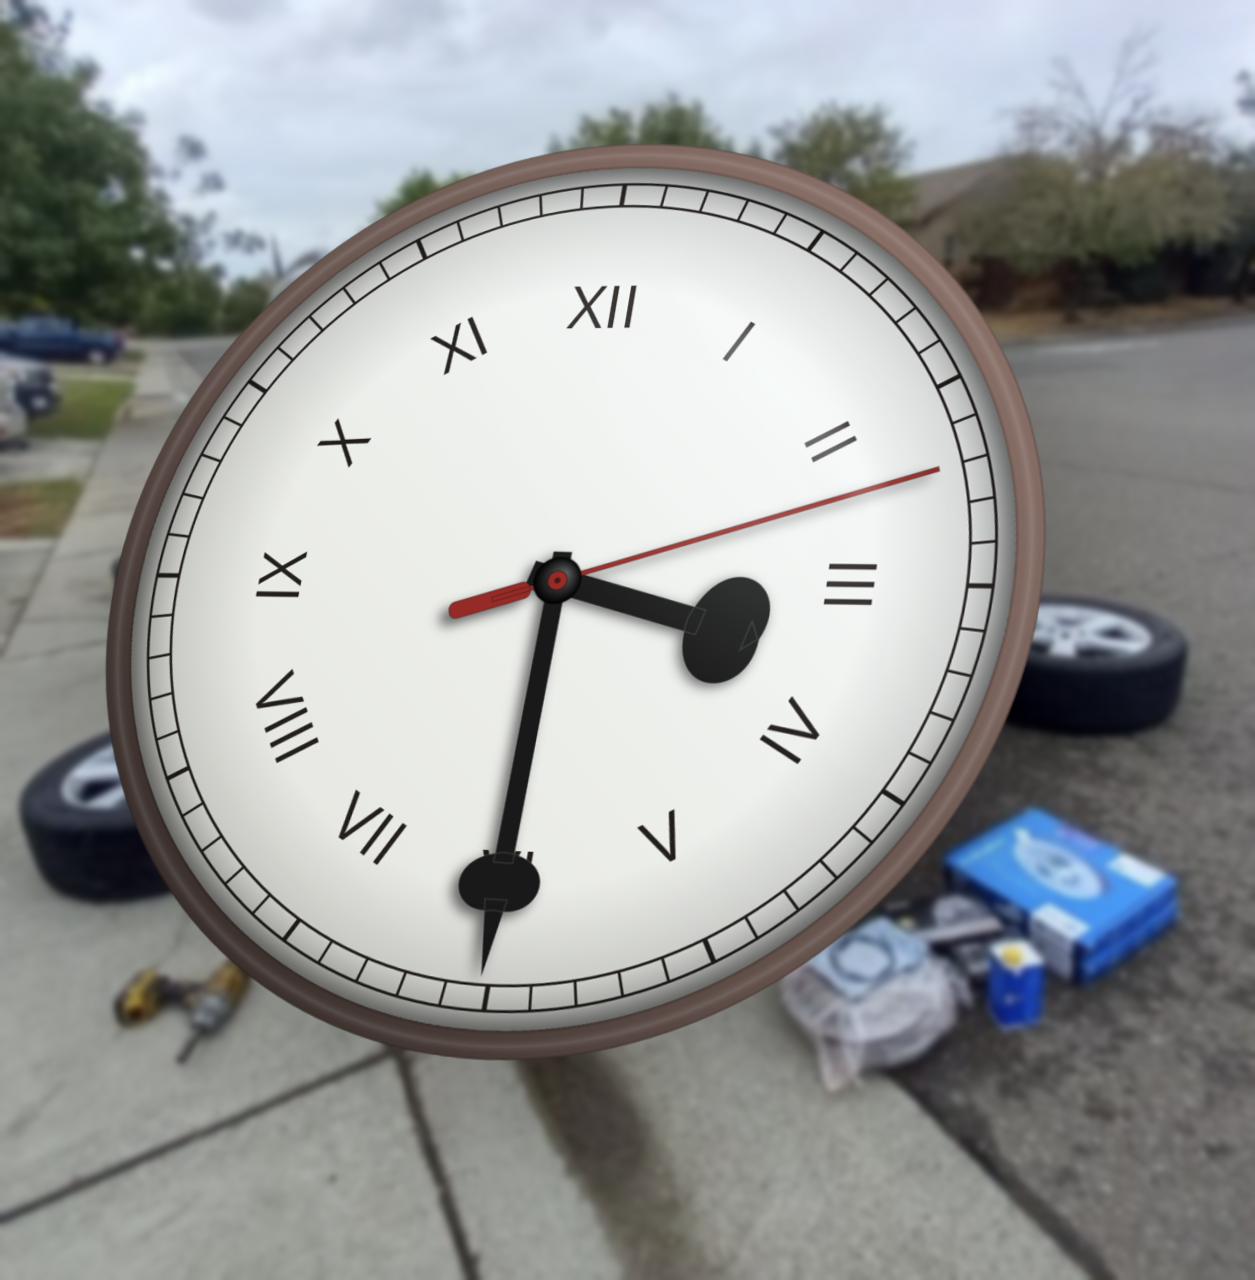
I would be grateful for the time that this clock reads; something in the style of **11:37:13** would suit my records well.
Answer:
**3:30:12**
